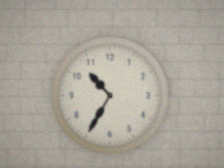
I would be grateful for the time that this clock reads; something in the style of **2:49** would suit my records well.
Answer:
**10:35**
